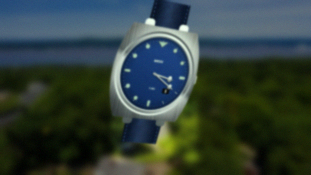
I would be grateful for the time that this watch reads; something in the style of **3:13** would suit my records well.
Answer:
**3:20**
